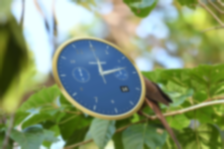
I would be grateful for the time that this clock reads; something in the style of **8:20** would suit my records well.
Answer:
**12:13**
